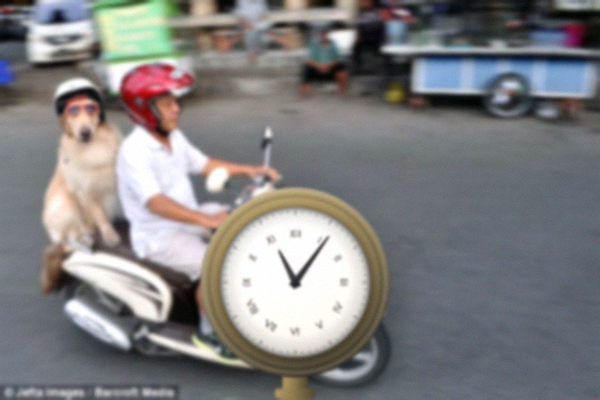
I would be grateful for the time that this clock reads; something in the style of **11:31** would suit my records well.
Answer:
**11:06**
